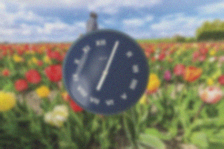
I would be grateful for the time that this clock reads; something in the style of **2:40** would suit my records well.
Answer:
**7:05**
